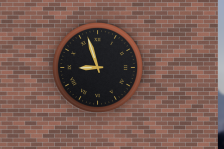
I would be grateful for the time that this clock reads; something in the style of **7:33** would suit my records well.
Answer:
**8:57**
